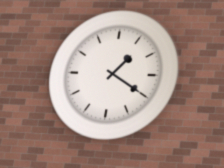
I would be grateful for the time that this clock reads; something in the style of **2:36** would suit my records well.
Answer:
**1:20**
